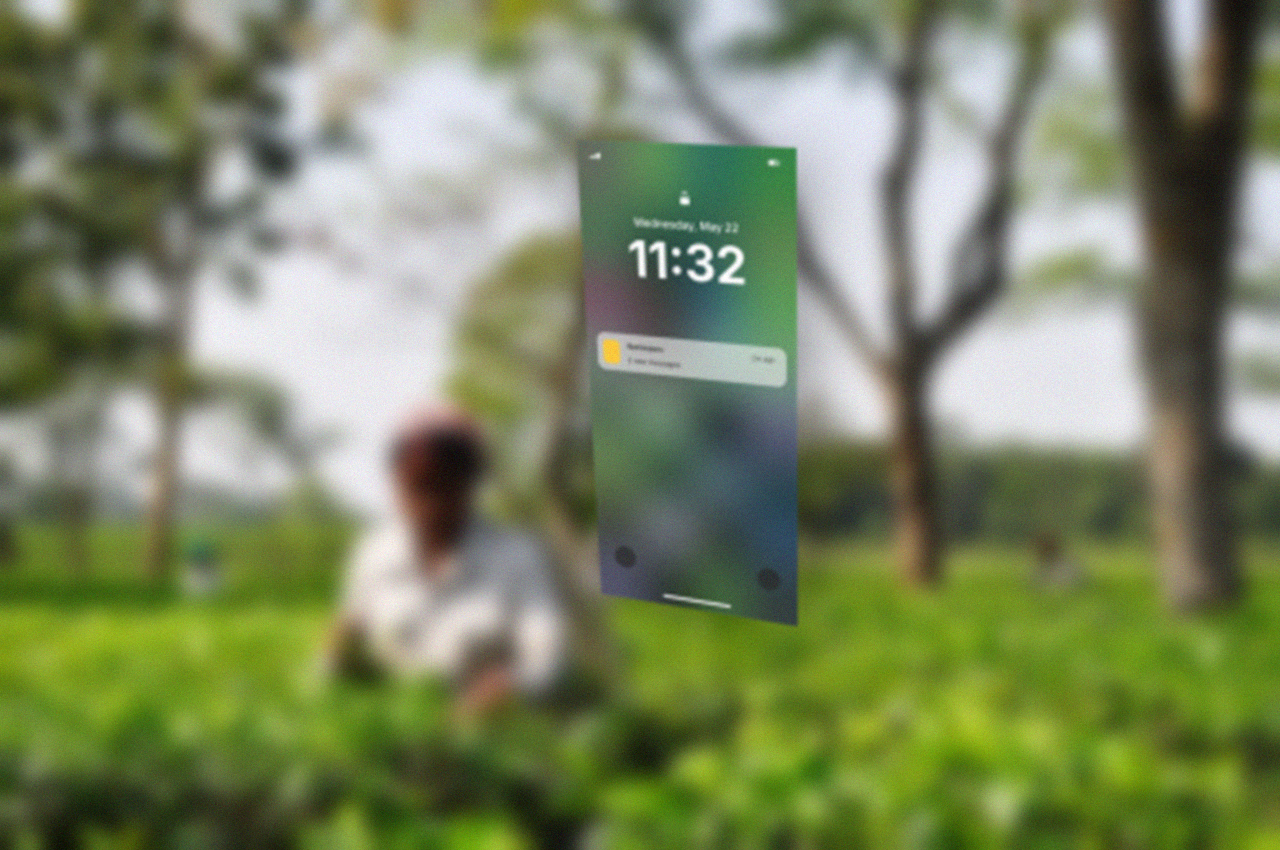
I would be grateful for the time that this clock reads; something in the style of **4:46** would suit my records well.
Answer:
**11:32**
